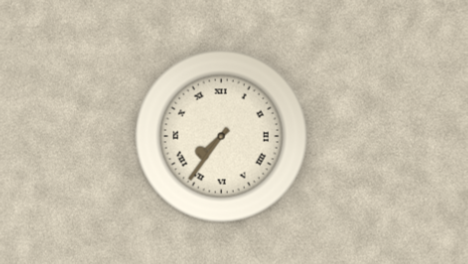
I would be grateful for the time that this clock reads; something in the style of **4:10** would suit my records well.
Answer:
**7:36**
